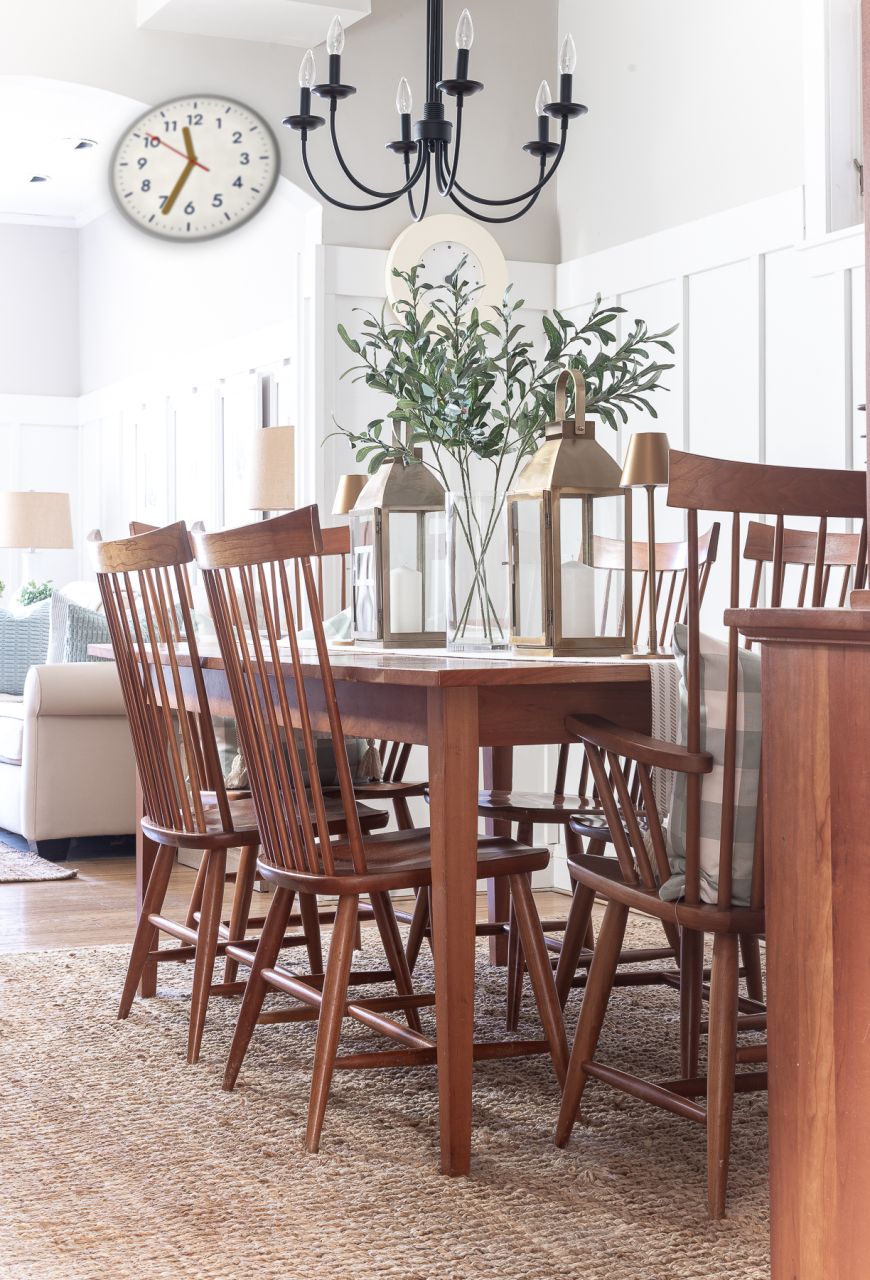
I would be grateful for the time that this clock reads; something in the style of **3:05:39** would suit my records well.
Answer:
**11:33:51**
